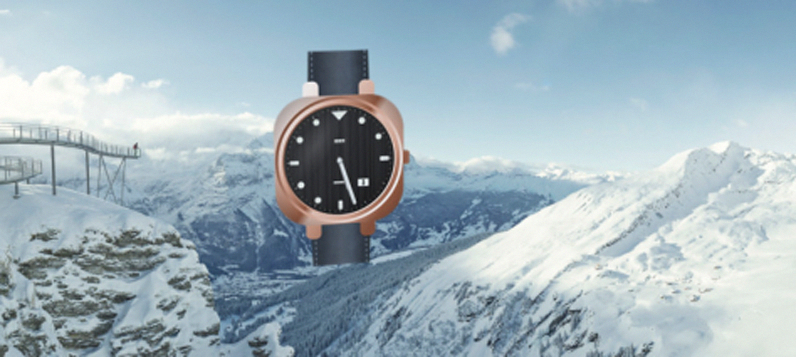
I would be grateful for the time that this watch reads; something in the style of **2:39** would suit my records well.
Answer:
**5:27**
